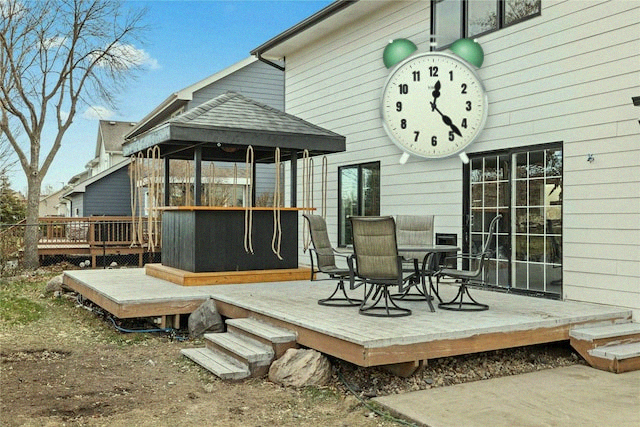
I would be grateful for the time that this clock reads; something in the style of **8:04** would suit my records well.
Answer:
**12:23**
